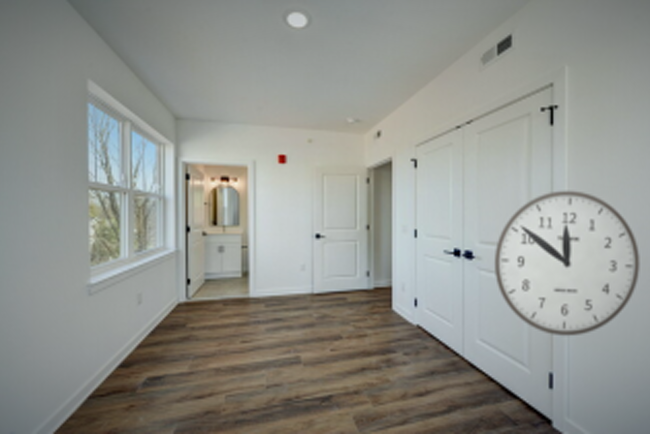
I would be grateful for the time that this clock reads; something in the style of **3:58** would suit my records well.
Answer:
**11:51**
